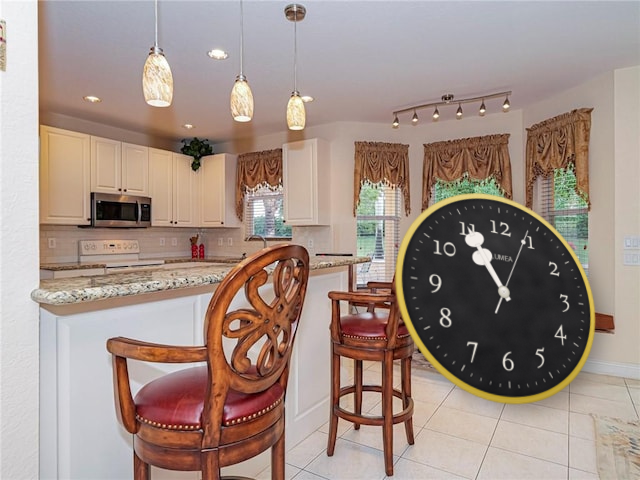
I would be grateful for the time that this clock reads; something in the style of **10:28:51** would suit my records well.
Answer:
**10:55:04**
